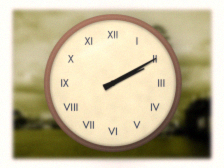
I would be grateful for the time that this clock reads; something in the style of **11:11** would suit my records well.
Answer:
**2:10**
